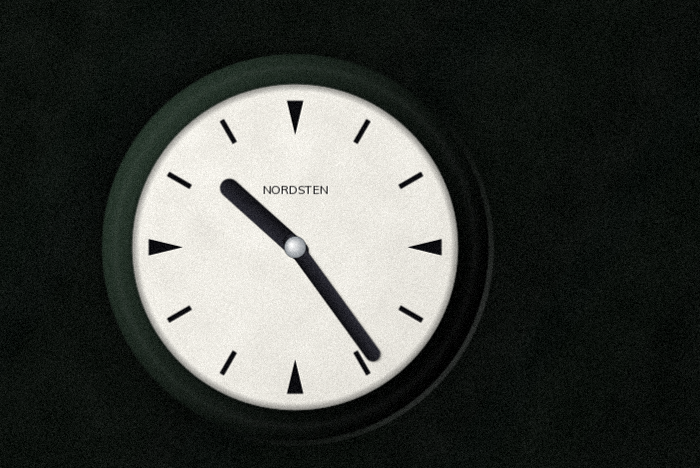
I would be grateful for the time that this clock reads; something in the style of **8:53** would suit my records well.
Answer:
**10:24**
